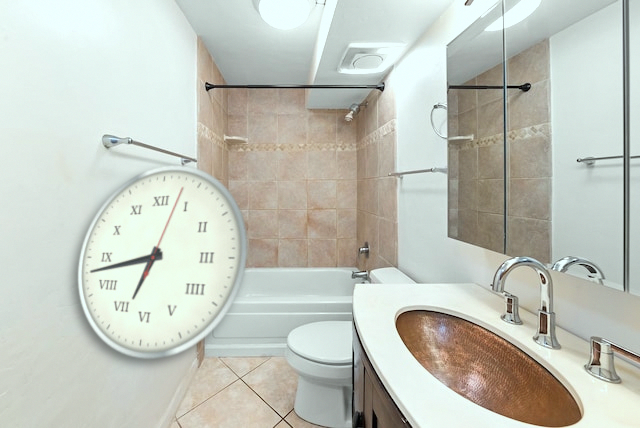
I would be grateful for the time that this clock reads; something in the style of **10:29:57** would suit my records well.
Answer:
**6:43:03**
